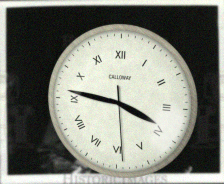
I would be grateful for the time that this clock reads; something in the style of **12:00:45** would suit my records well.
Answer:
**3:46:29**
